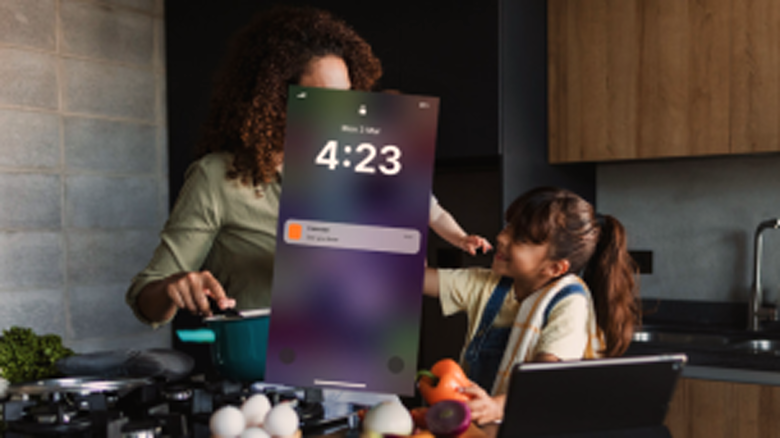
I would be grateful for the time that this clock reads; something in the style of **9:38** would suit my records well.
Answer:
**4:23**
